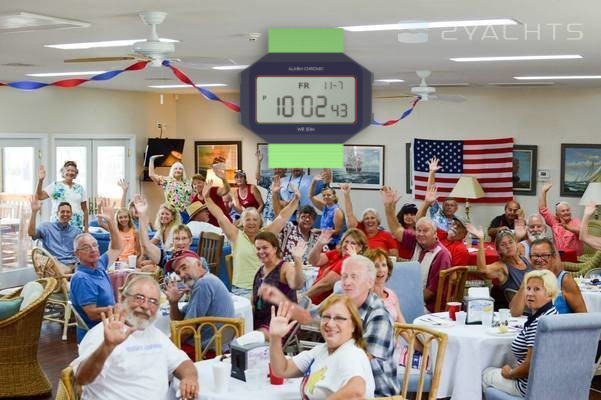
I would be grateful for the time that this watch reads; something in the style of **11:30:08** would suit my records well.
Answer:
**10:02:43**
